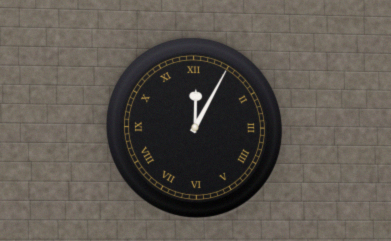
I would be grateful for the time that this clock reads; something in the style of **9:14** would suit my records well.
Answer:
**12:05**
